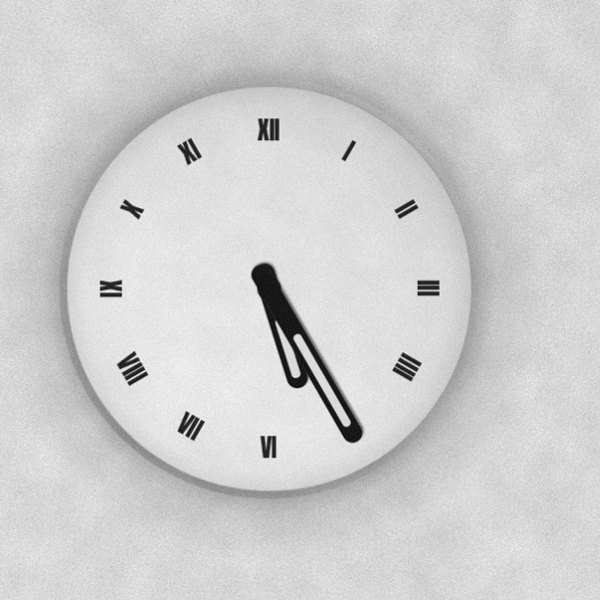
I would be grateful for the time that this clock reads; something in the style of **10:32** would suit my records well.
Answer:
**5:25**
